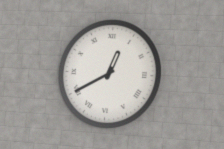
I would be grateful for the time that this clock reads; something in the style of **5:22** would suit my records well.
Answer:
**12:40**
